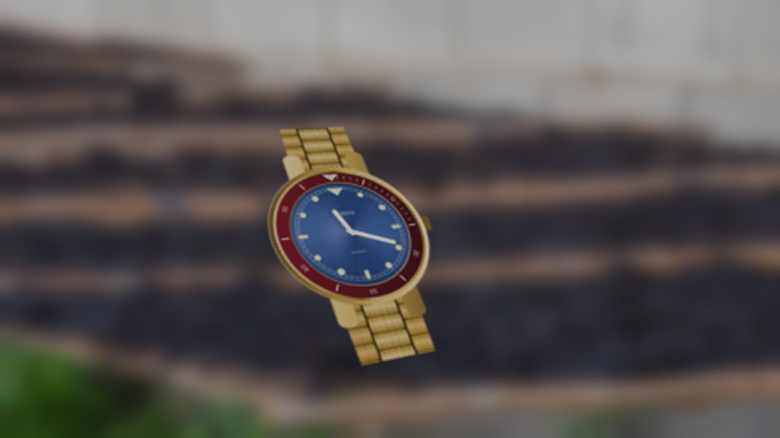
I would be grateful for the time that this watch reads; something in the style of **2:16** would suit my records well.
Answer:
**11:19**
